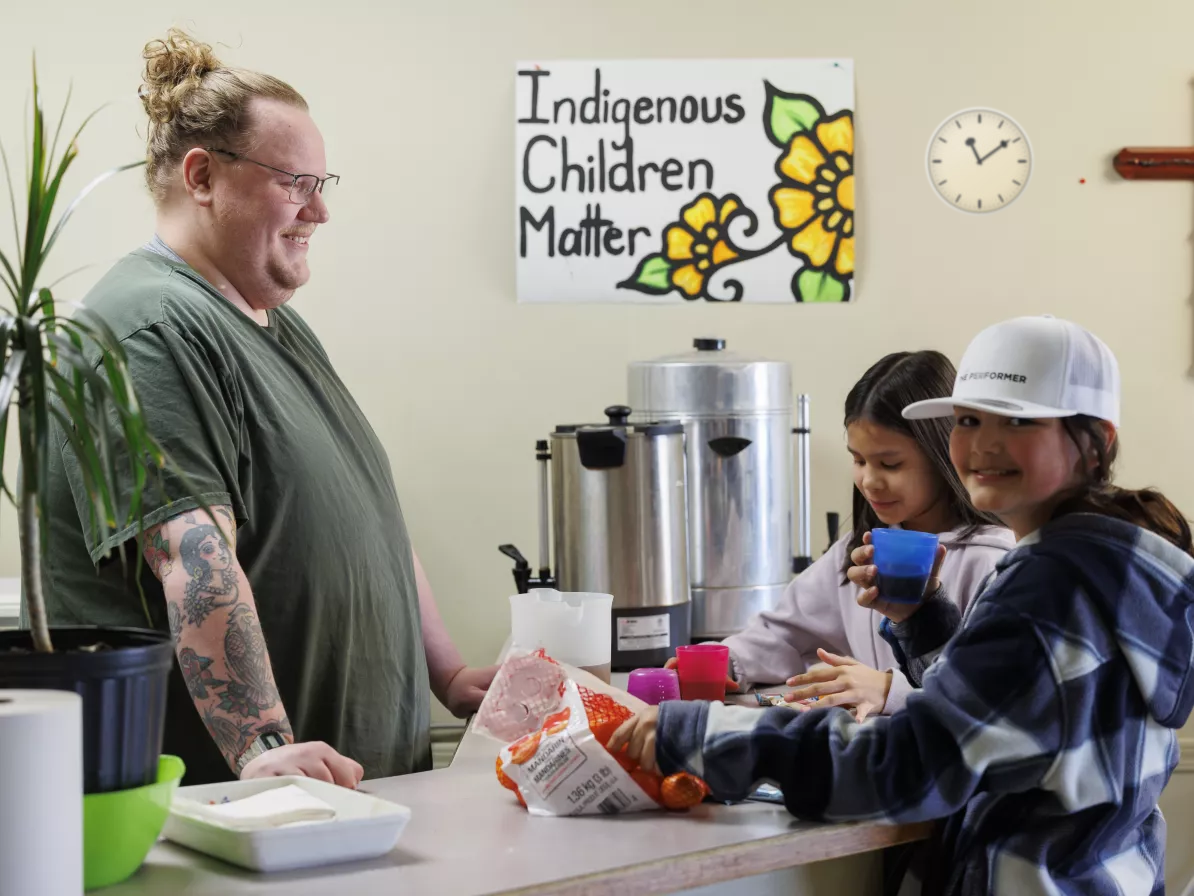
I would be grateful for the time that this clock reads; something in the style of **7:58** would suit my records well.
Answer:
**11:09**
